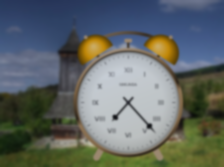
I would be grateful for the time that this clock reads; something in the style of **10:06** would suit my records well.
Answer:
**7:23**
